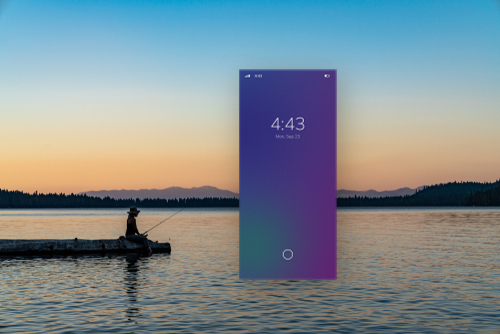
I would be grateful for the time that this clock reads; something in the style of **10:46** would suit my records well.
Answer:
**4:43**
